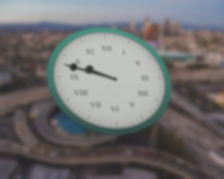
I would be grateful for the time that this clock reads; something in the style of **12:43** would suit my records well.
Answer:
**9:48**
